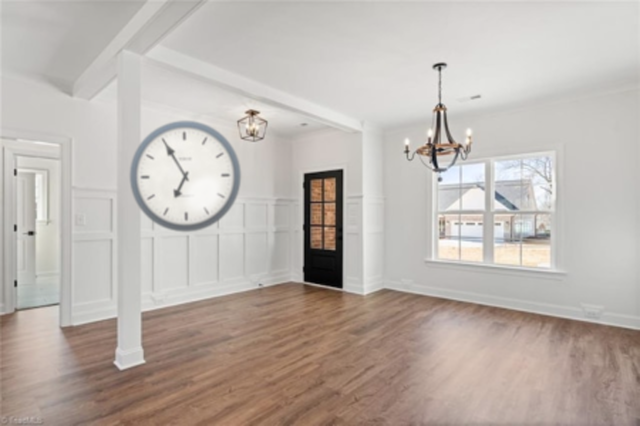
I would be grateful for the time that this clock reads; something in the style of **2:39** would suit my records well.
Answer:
**6:55**
